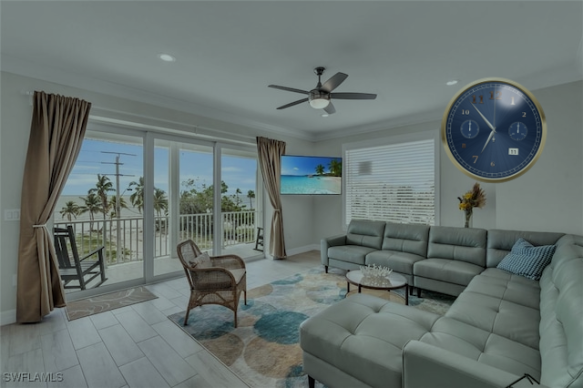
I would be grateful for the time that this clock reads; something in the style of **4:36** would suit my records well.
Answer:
**6:53**
